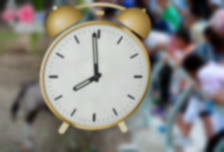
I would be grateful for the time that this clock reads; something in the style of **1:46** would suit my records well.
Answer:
**7:59**
